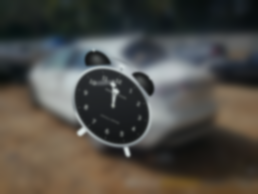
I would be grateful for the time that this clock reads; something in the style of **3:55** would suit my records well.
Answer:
**11:58**
